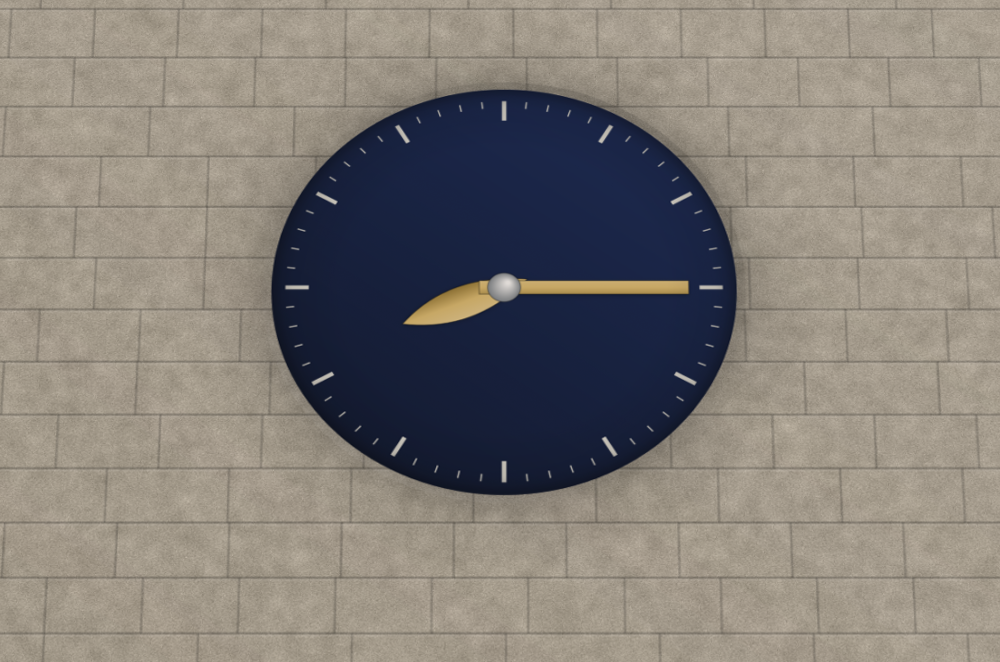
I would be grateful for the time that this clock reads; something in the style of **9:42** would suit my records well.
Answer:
**8:15**
